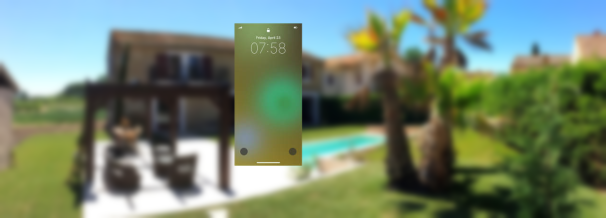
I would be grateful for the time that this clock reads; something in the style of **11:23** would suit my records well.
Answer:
**7:58**
